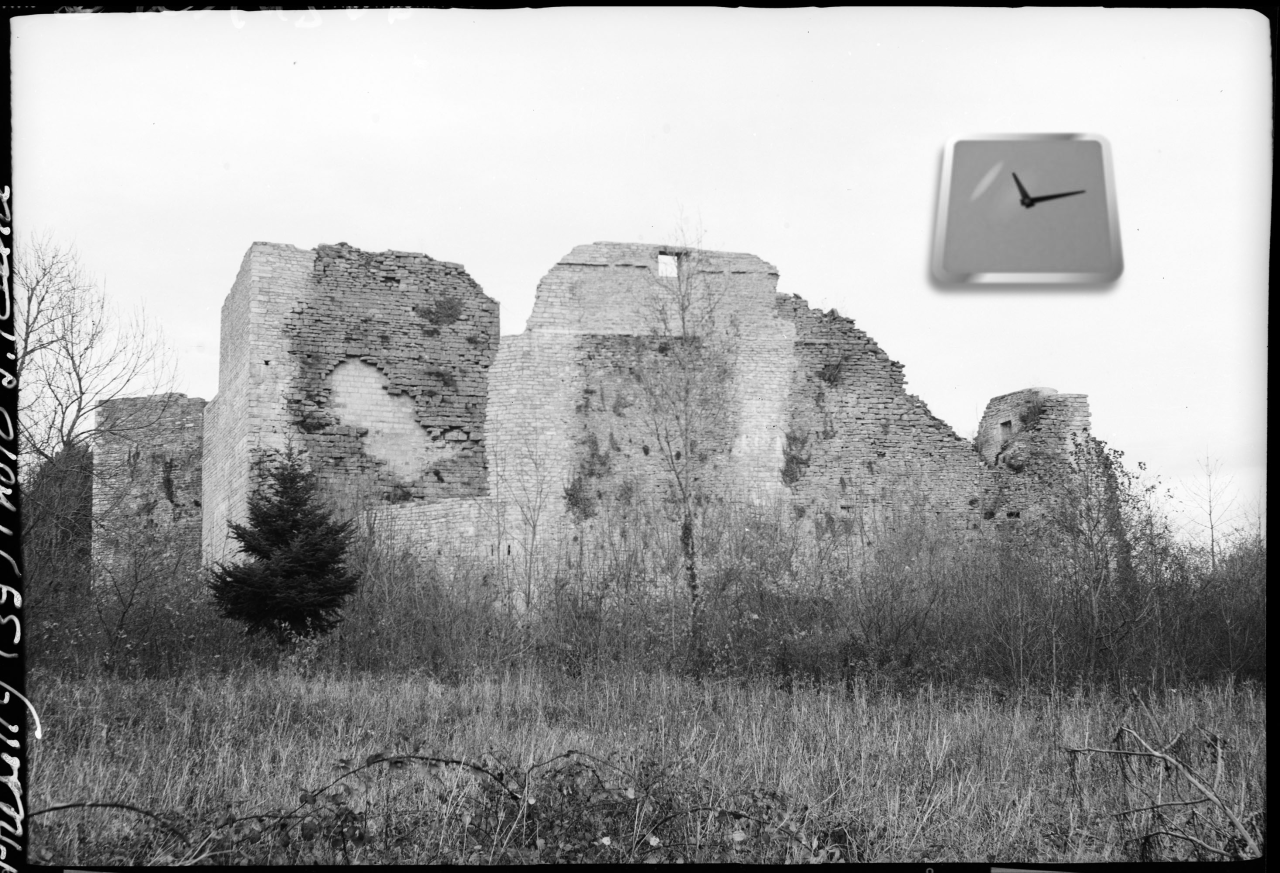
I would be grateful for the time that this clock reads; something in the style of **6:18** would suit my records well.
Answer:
**11:13**
